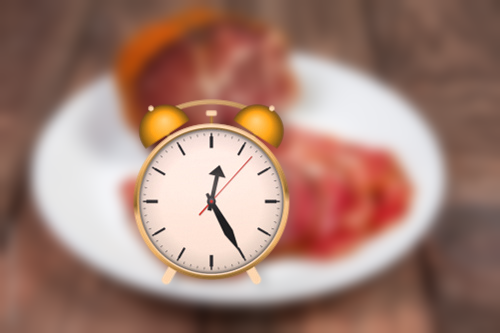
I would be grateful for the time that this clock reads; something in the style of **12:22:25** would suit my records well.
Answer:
**12:25:07**
